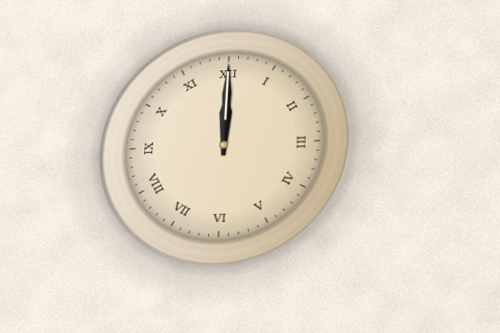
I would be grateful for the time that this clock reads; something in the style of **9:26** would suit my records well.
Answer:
**12:00**
